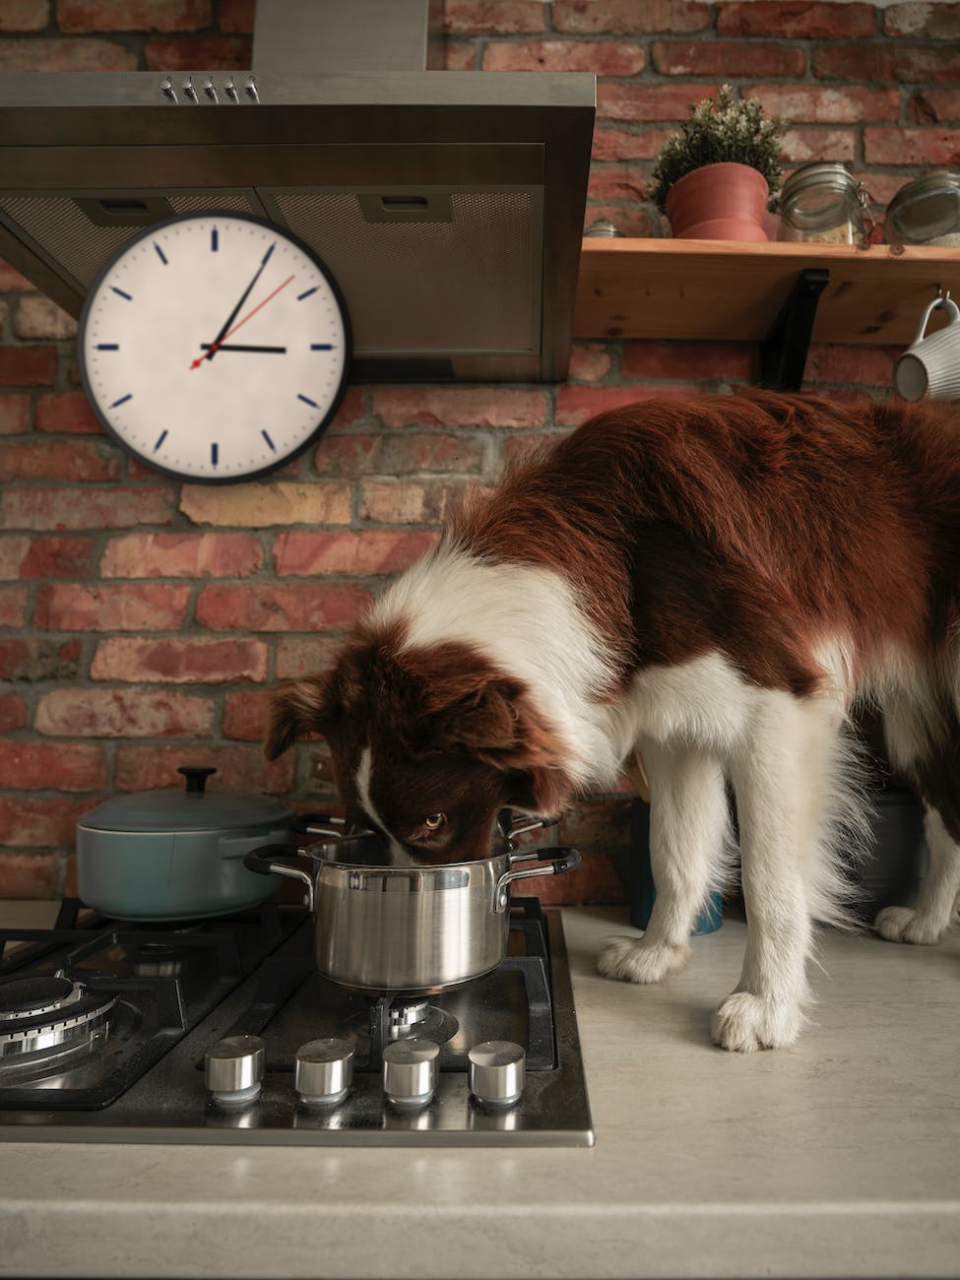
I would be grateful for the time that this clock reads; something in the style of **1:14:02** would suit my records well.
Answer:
**3:05:08**
